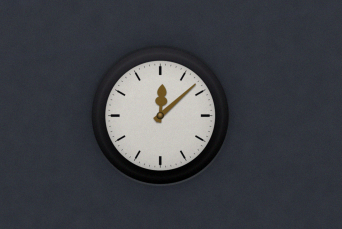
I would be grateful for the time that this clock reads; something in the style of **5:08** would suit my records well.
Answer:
**12:08**
